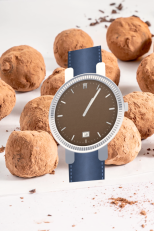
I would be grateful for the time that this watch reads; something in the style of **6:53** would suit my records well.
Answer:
**1:06**
